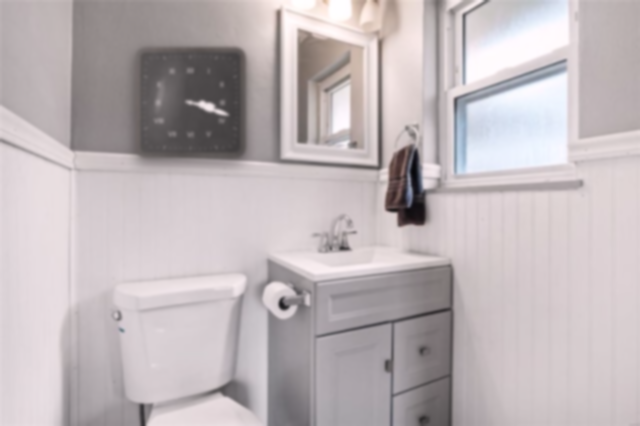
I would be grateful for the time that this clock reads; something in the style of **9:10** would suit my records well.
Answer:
**3:18**
